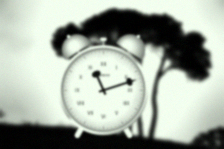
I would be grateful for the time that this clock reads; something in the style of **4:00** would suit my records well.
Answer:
**11:12**
